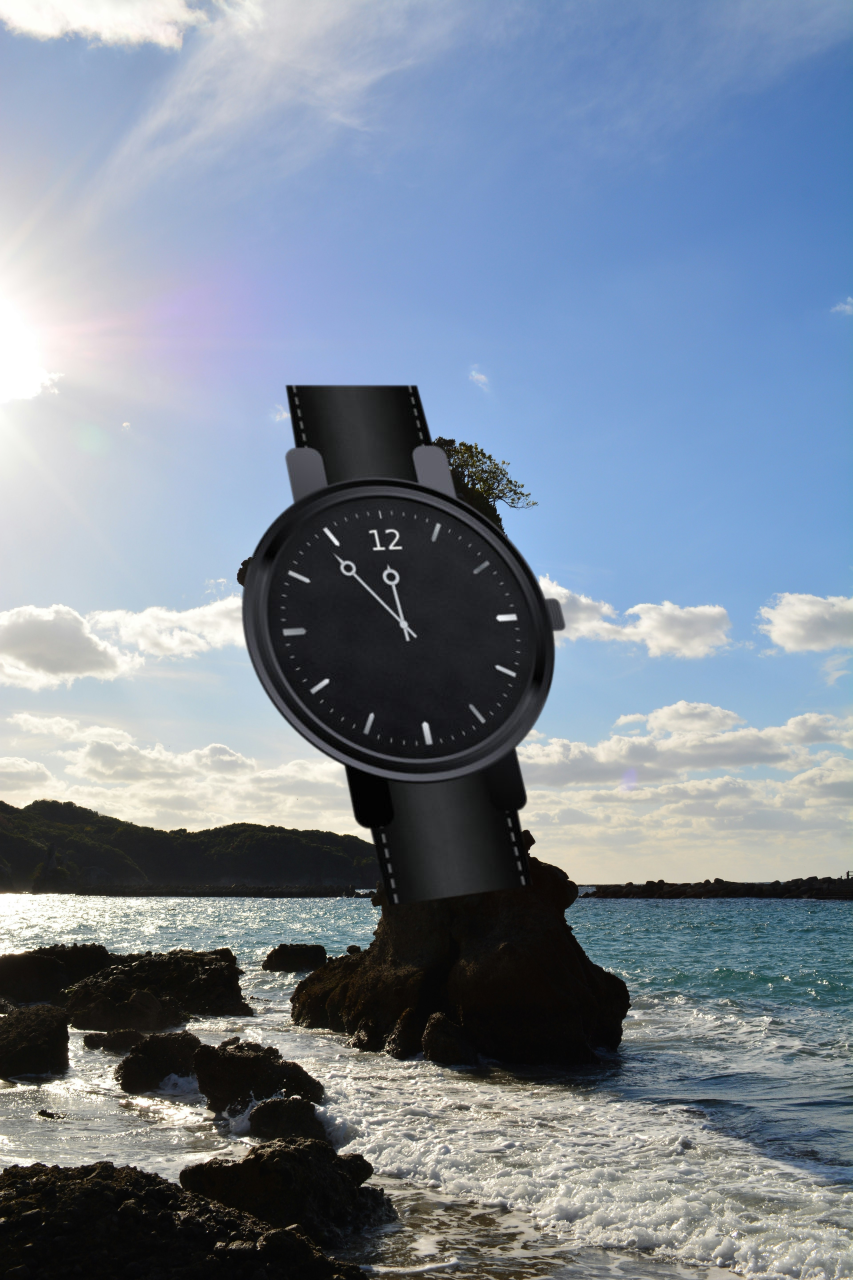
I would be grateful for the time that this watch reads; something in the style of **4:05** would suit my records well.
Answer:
**11:54**
